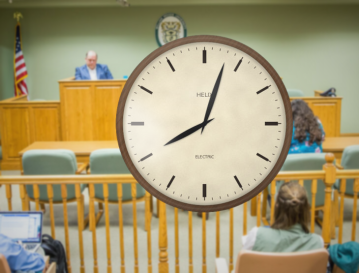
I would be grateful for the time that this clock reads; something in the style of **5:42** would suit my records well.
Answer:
**8:03**
